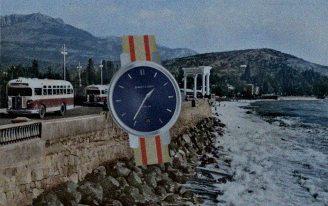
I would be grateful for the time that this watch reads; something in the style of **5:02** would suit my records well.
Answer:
**1:36**
